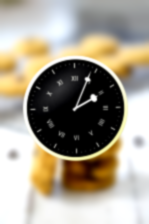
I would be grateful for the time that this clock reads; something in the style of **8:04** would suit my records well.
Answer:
**2:04**
